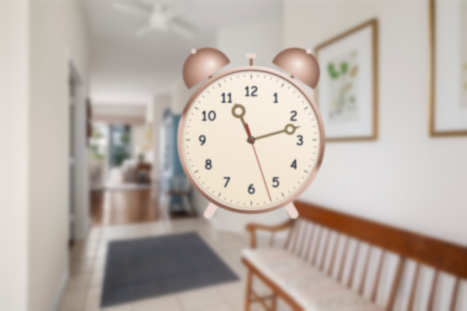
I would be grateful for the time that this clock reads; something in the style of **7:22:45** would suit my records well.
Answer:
**11:12:27**
